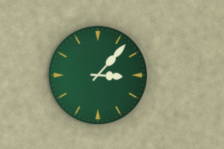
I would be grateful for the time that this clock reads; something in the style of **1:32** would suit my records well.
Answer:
**3:07**
